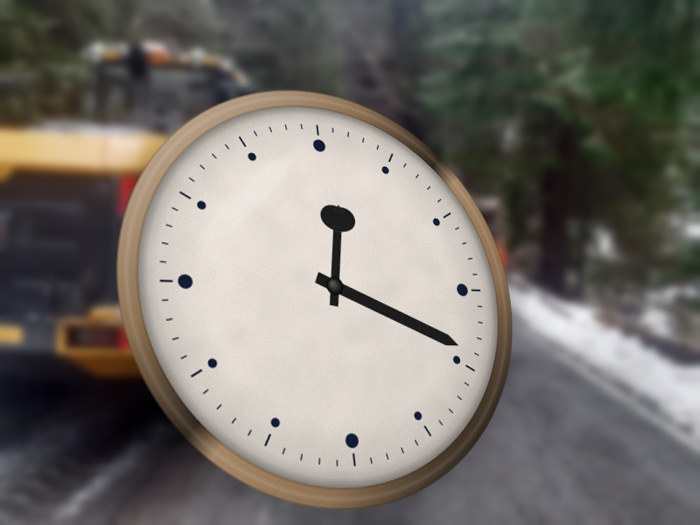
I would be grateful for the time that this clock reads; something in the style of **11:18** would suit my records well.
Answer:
**12:19**
